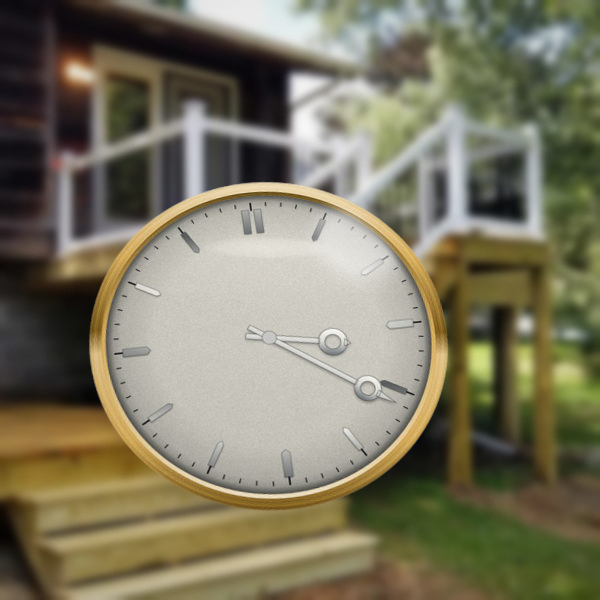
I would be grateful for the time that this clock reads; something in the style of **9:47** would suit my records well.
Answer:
**3:21**
